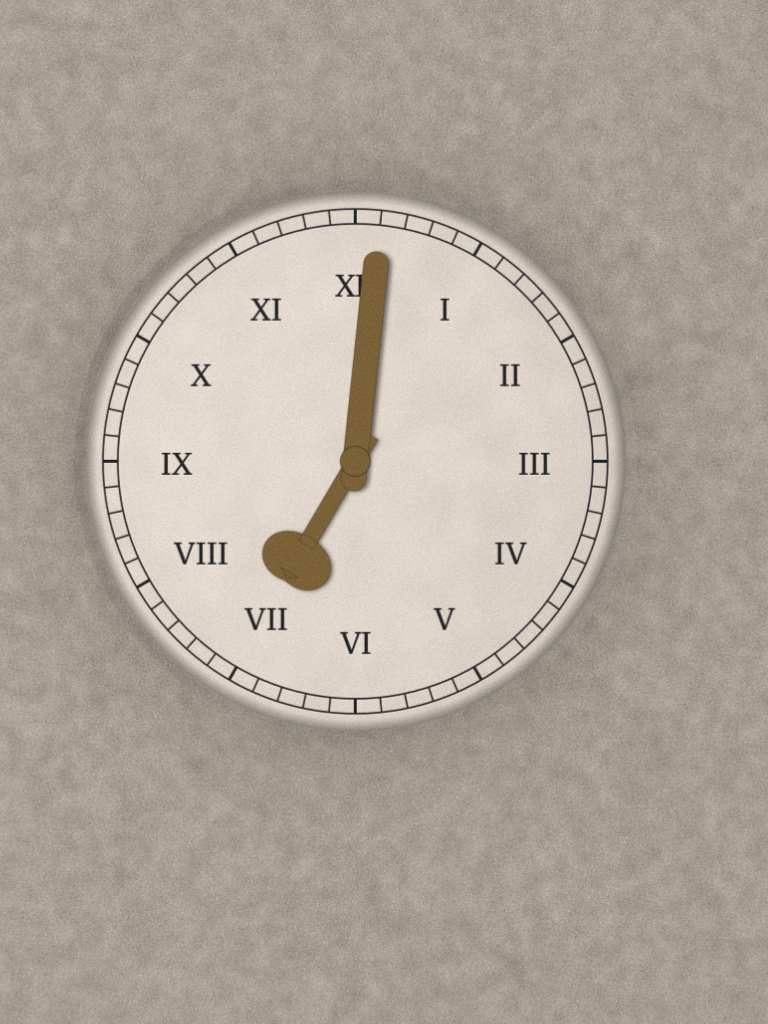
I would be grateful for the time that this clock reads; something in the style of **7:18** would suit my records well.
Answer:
**7:01**
